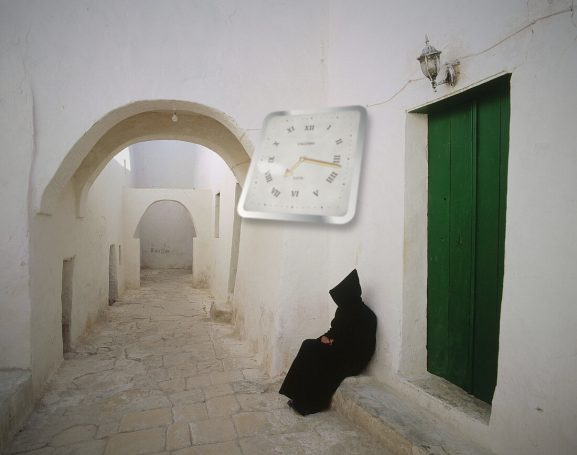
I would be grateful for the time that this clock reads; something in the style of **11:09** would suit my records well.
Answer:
**7:17**
